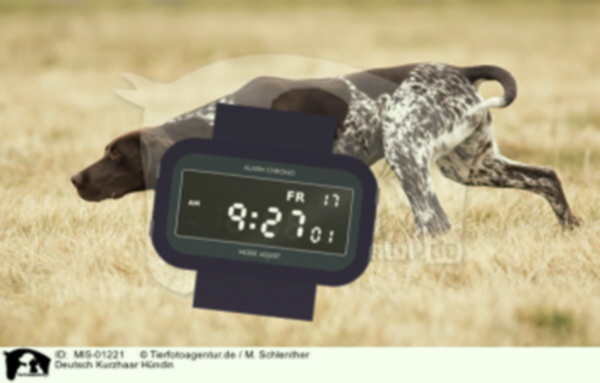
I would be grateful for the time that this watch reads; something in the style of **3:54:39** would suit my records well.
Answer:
**9:27:01**
